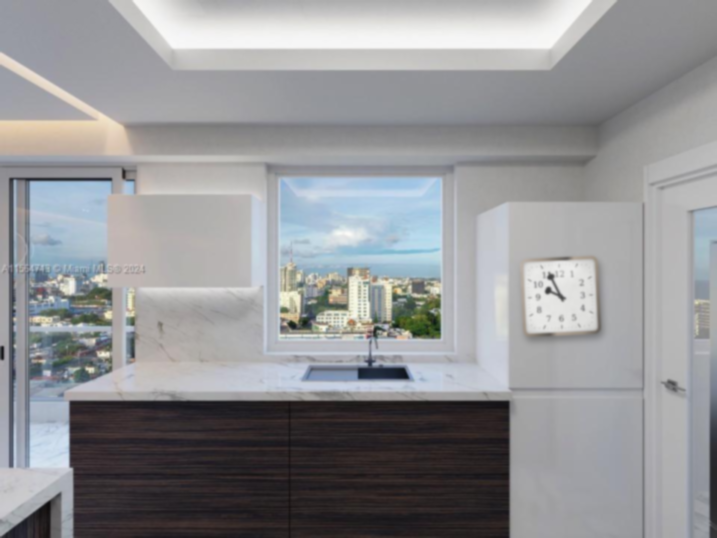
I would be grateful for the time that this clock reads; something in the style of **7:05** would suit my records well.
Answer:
**9:56**
